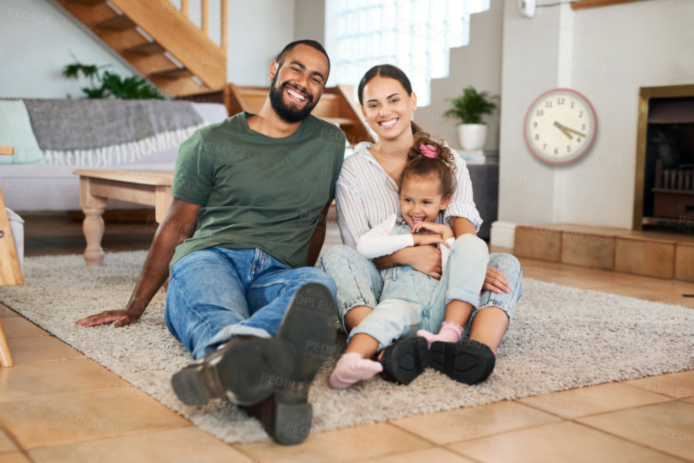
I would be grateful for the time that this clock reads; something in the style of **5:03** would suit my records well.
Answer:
**4:18**
